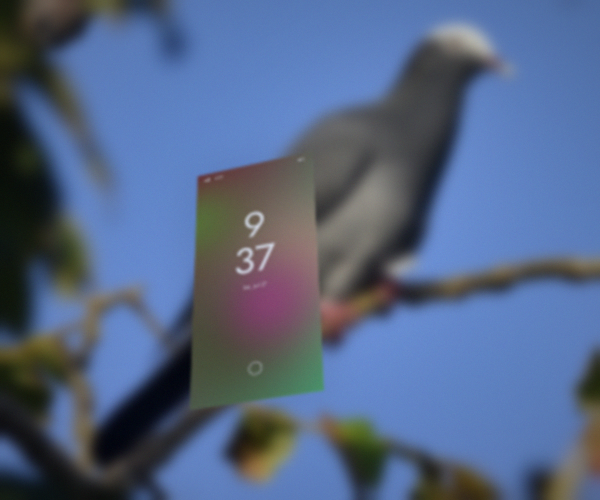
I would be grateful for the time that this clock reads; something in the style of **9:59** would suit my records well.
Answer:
**9:37**
